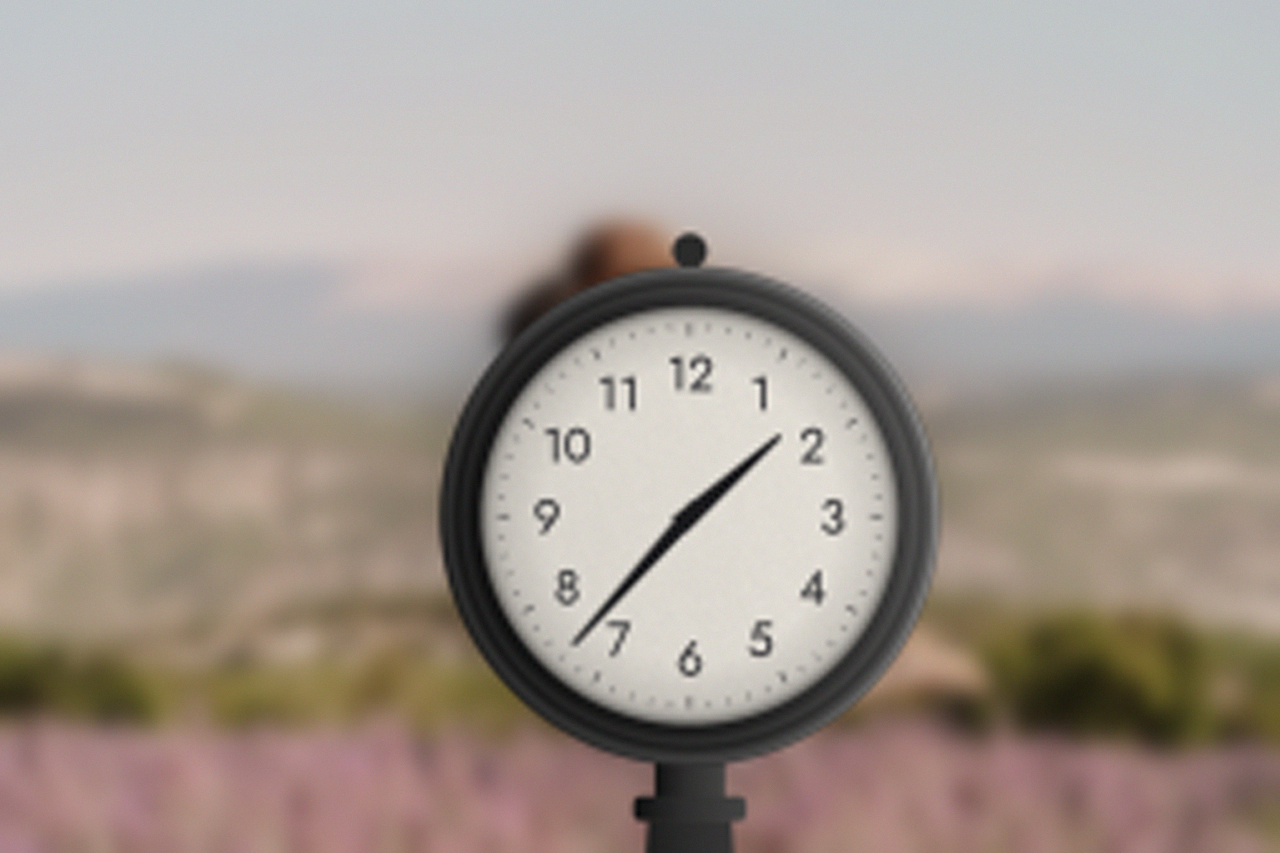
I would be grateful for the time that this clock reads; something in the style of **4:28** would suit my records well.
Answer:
**1:37**
